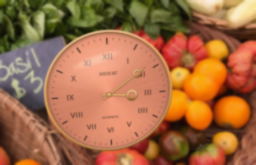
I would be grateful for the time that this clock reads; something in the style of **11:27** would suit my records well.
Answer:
**3:09**
